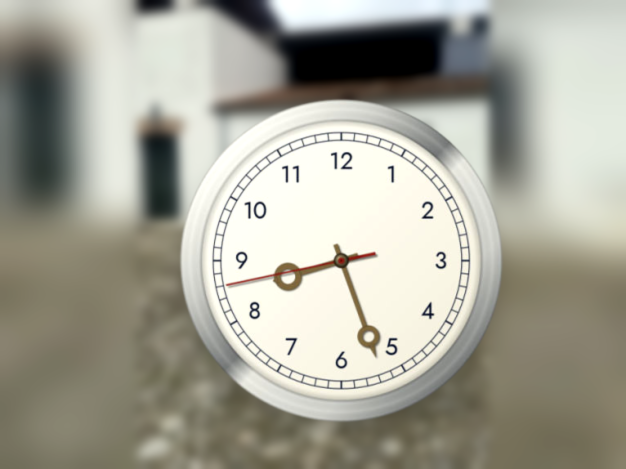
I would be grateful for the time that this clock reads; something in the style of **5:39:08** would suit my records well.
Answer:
**8:26:43**
